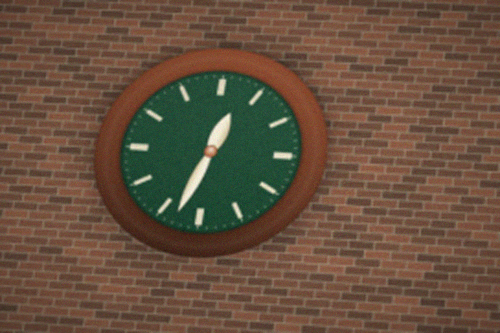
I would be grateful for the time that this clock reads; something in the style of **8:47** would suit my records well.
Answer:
**12:33**
